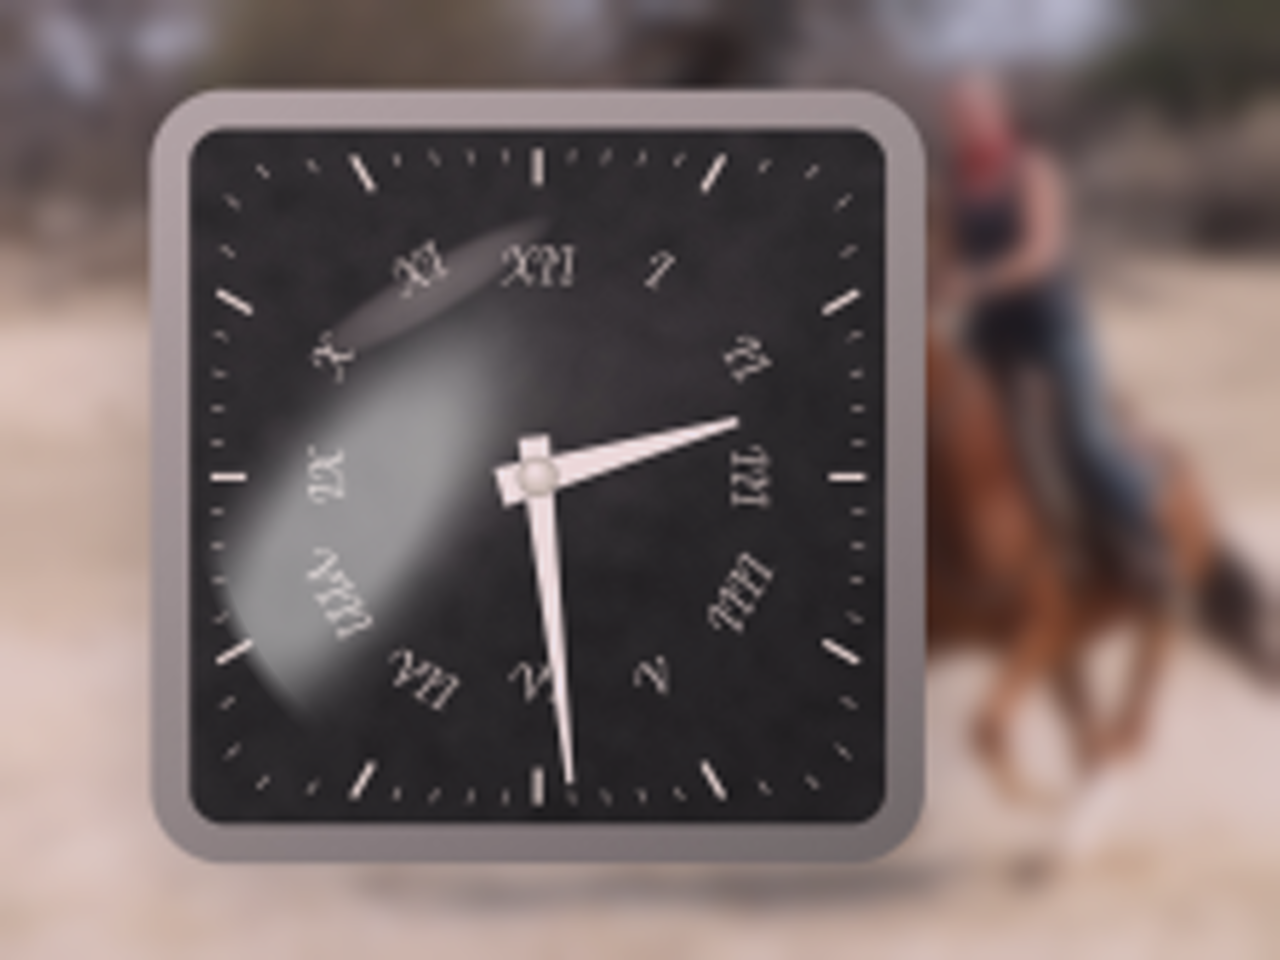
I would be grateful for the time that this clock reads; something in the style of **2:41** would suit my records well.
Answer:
**2:29**
